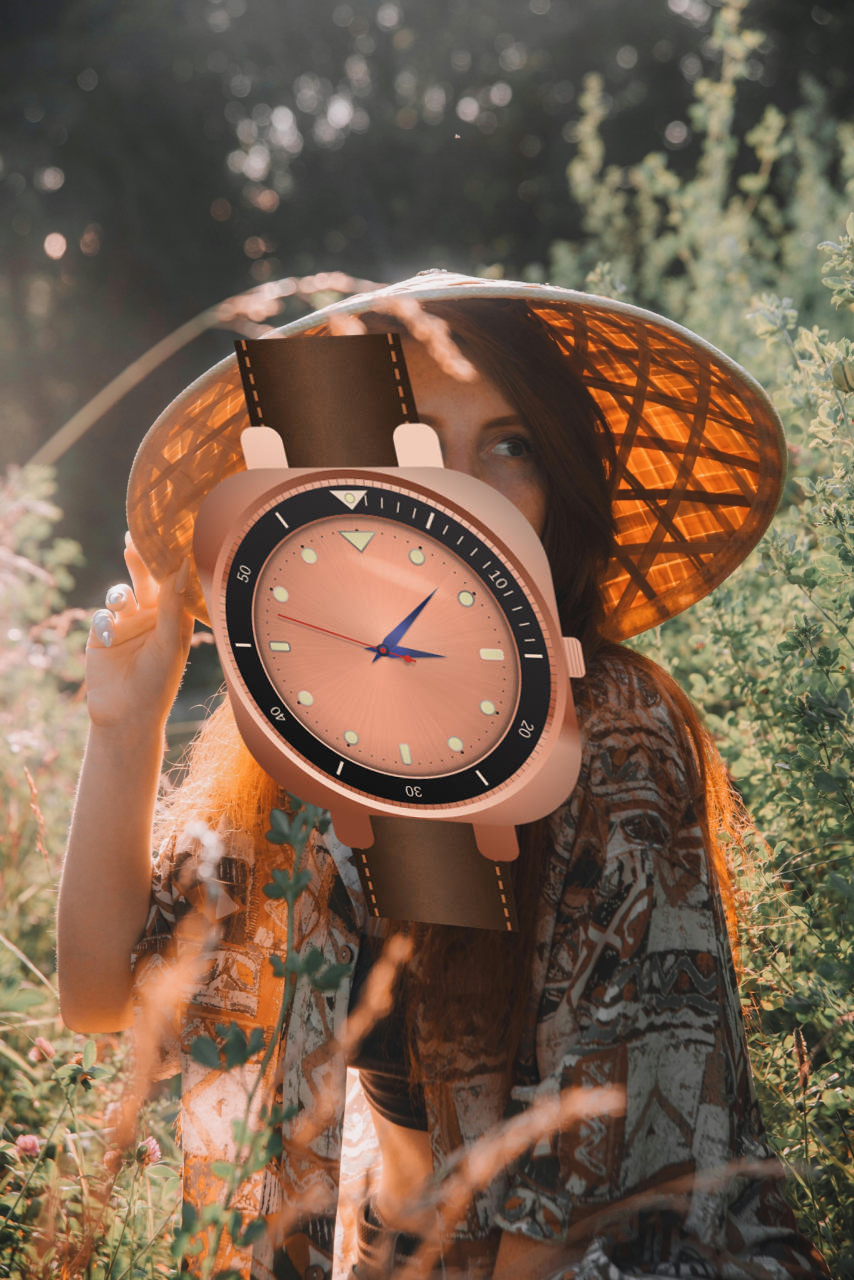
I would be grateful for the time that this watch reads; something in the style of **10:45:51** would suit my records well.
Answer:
**3:07:48**
